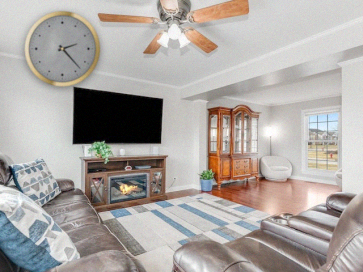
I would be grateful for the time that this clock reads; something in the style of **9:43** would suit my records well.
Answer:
**2:23**
